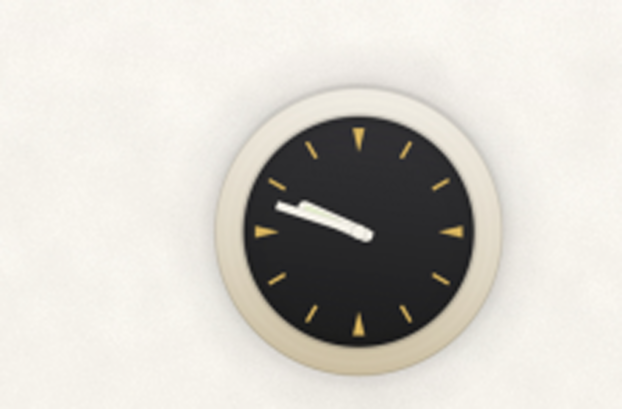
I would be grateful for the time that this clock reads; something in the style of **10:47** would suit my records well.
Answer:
**9:48**
